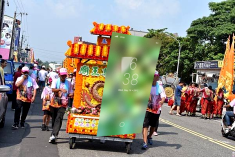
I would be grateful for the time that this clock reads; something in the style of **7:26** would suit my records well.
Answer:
**6:38**
